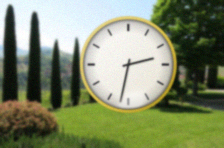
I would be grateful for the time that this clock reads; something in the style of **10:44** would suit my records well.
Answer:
**2:32**
